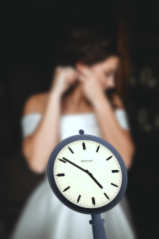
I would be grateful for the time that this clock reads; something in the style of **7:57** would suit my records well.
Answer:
**4:51**
